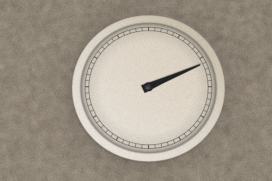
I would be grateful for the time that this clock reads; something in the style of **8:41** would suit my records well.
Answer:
**2:11**
